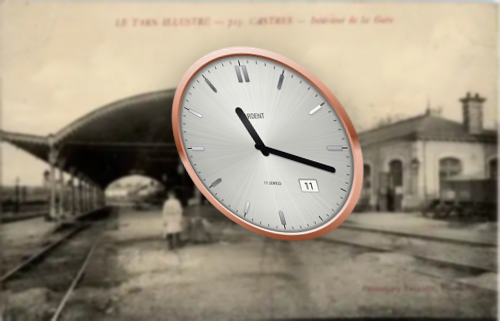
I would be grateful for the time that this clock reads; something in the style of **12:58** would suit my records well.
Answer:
**11:18**
